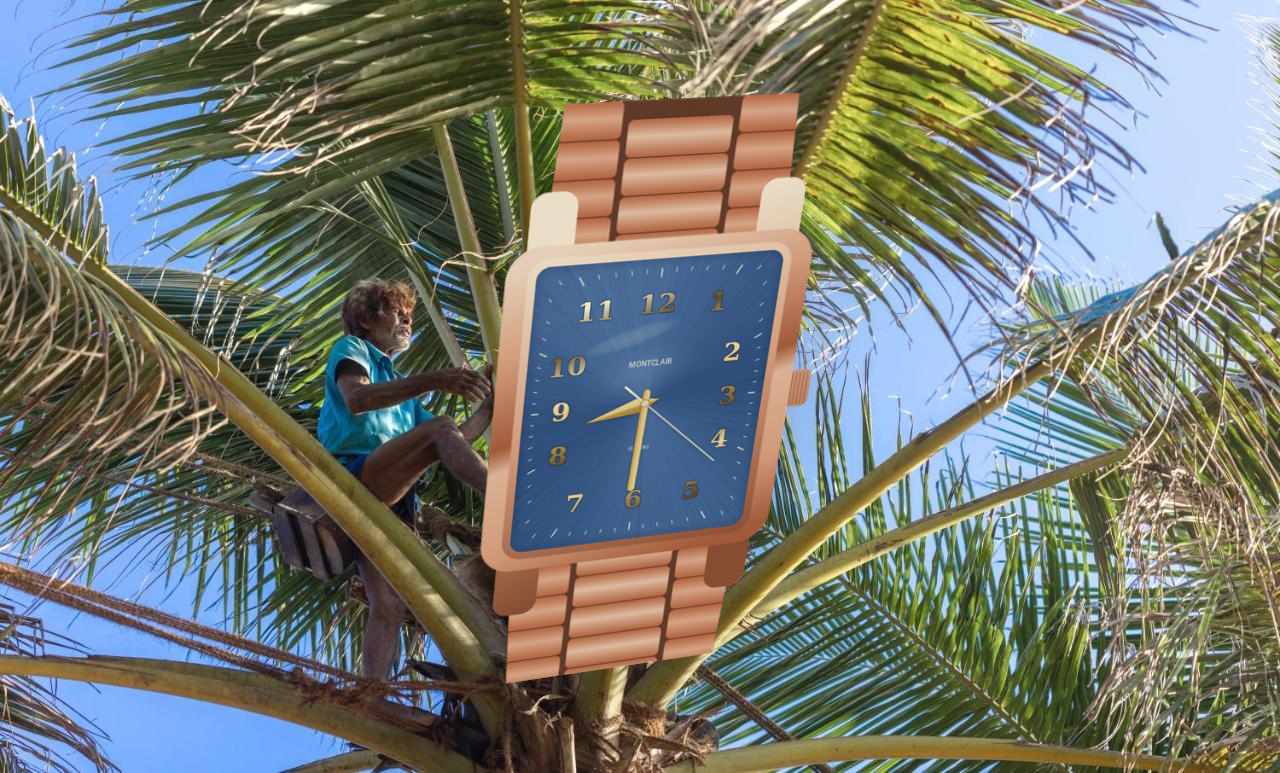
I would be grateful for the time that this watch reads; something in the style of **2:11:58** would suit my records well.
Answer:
**8:30:22**
